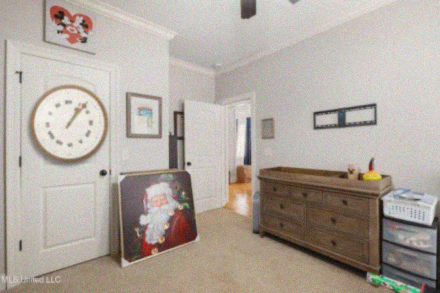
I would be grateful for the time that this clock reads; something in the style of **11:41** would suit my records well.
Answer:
**1:07**
